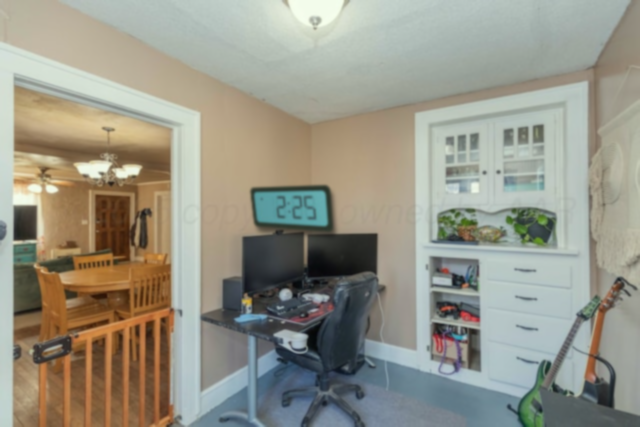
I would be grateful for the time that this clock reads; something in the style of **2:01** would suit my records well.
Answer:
**2:25**
